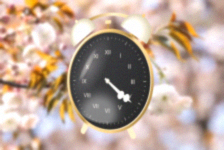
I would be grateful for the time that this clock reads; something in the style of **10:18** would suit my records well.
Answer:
**4:21**
